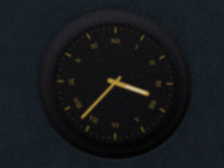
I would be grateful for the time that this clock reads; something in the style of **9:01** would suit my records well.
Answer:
**3:37**
